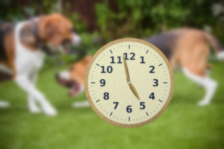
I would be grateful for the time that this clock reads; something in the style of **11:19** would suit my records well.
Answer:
**4:58**
